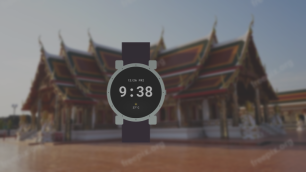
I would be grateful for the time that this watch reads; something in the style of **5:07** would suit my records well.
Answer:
**9:38**
